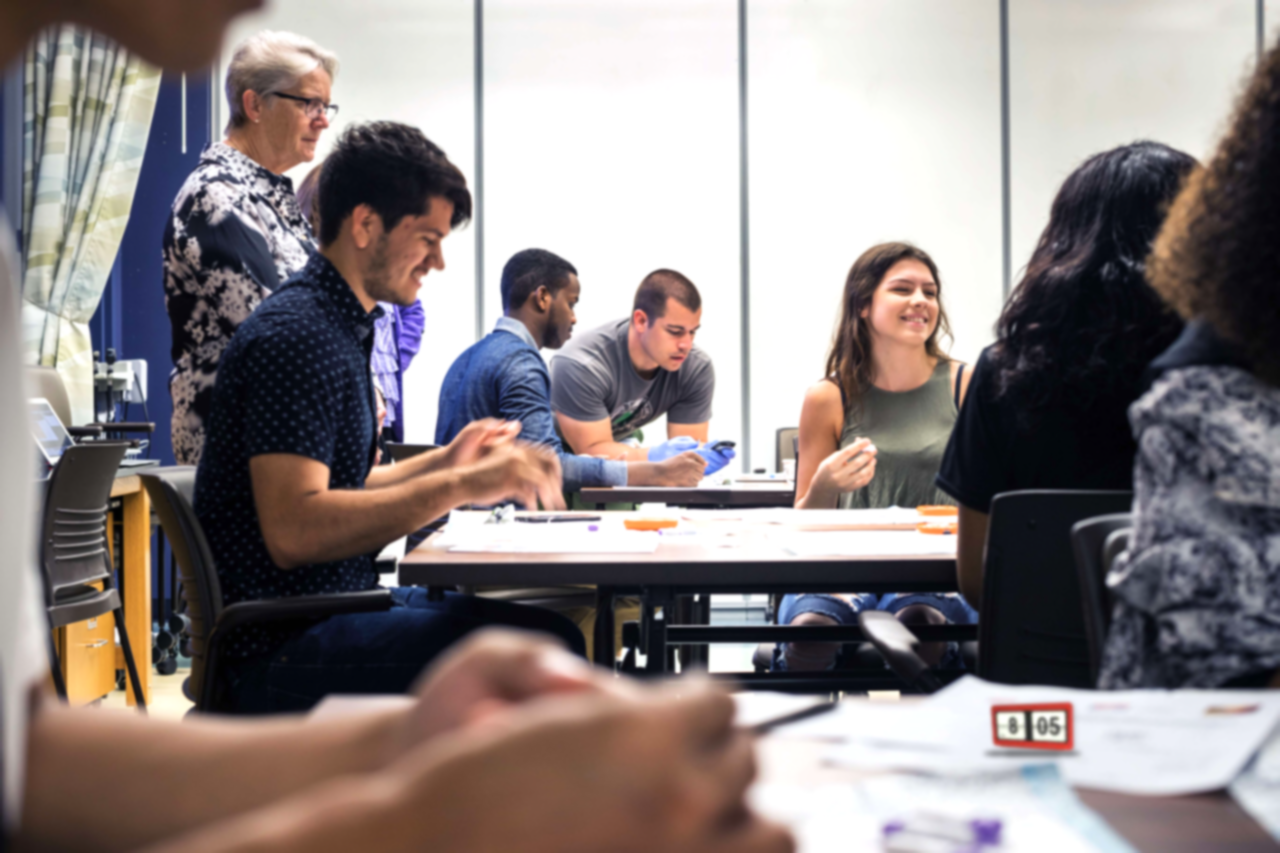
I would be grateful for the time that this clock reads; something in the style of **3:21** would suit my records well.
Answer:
**8:05**
